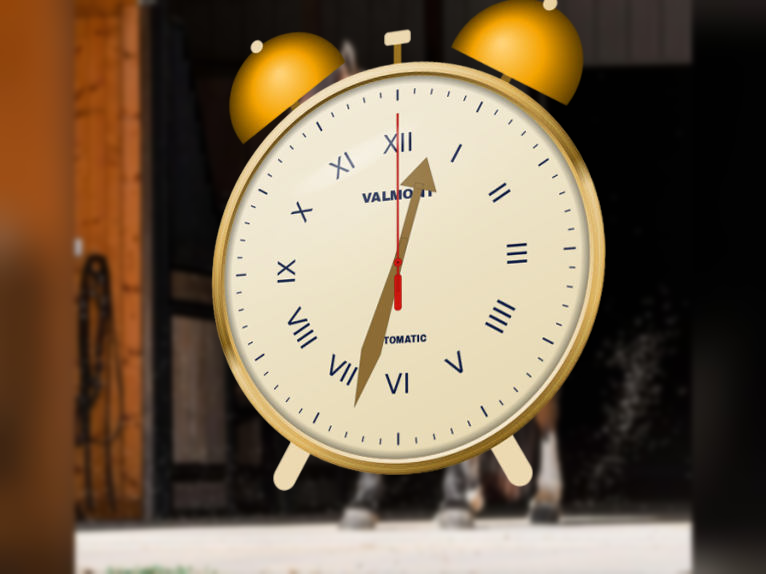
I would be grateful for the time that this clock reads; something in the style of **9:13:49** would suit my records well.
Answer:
**12:33:00**
